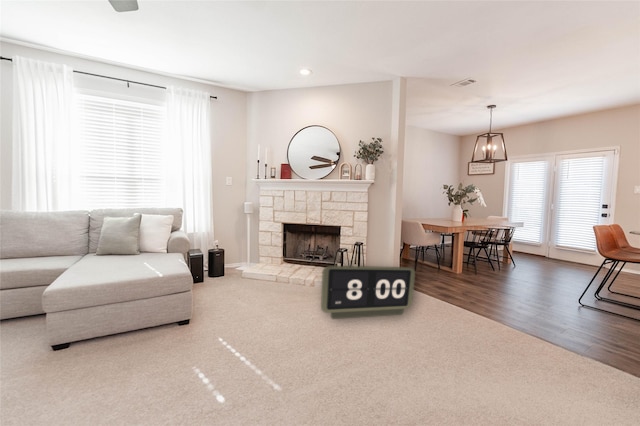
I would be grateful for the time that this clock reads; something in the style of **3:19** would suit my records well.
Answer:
**8:00**
